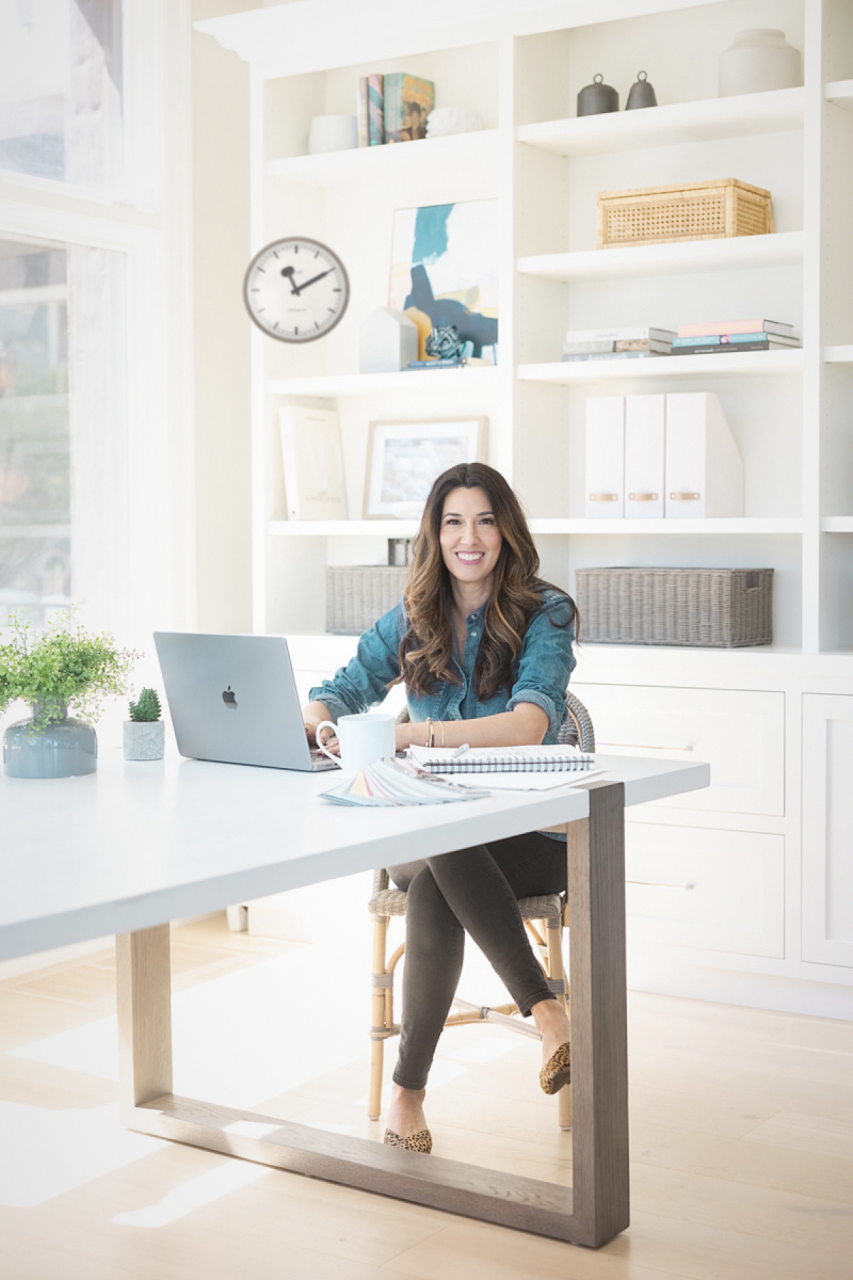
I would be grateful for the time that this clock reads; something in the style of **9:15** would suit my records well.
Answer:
**11:10**
